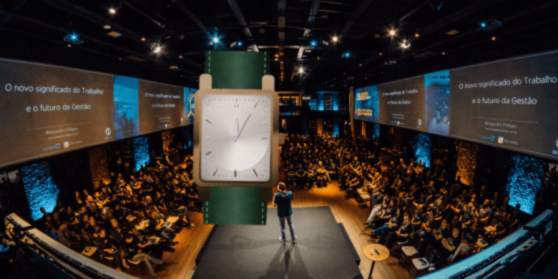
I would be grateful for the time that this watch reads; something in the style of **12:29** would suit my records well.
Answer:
**12:05**
